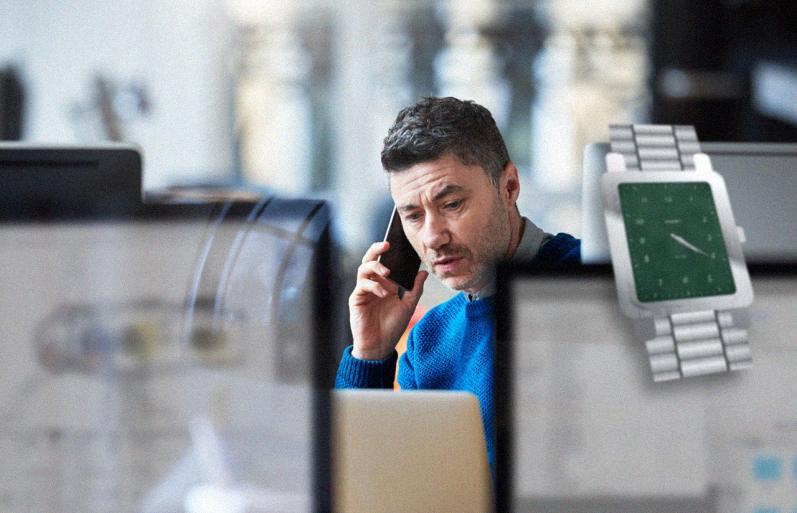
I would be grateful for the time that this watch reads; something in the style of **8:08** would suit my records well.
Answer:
**4:21**
